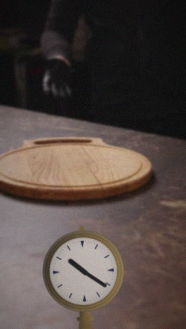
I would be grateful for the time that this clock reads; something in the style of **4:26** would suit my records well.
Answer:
**10:21**
